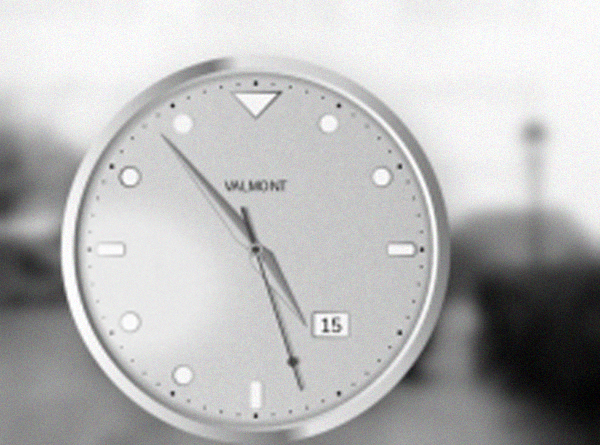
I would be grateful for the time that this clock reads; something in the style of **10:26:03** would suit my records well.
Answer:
**4:53:27**
